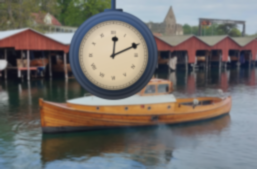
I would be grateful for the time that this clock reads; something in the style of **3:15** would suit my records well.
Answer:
**12:11**
